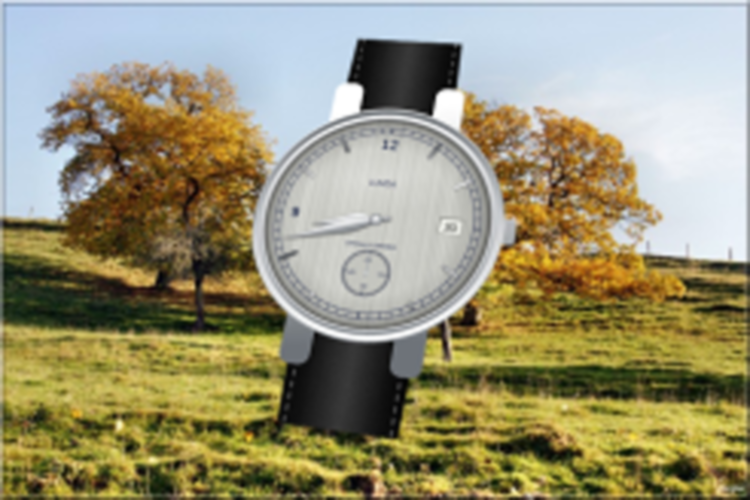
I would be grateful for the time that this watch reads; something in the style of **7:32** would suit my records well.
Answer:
**8:42**
